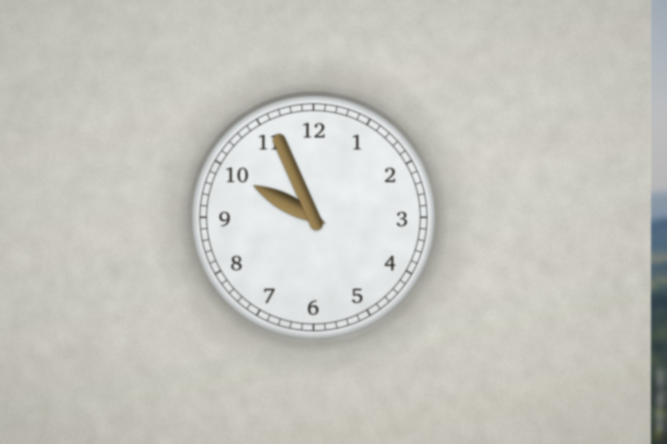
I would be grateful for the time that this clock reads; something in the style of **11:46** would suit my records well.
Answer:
**9:56**
